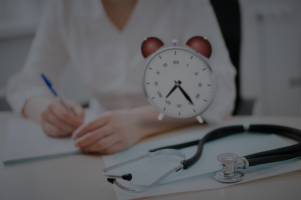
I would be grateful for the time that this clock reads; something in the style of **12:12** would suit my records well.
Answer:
**7:24**
